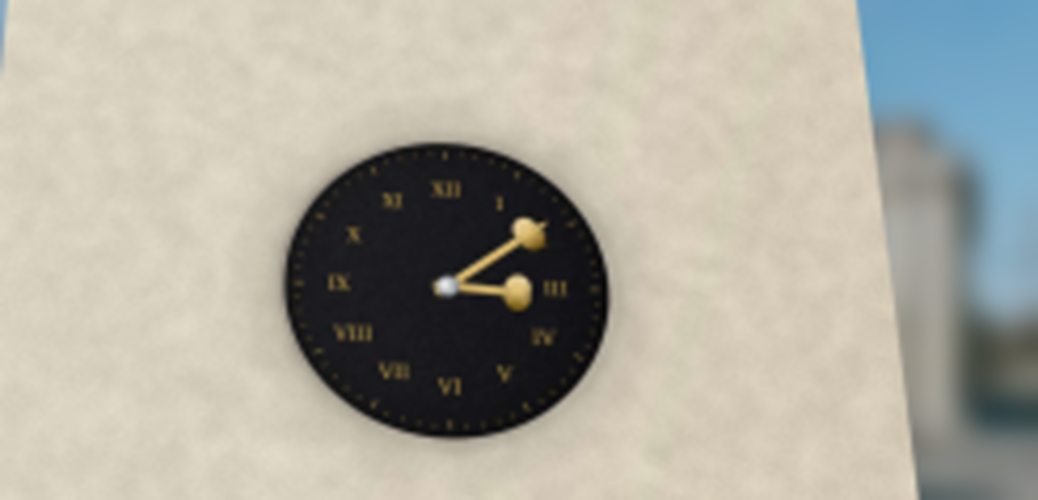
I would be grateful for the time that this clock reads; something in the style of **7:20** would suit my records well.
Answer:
**3:09**
